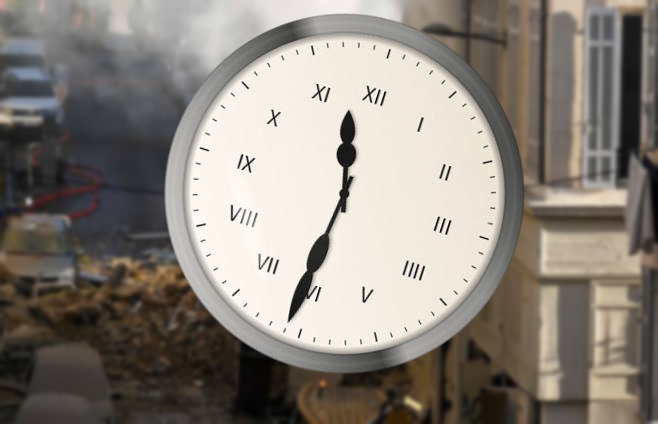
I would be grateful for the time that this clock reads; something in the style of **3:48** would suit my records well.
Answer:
**11:31**
